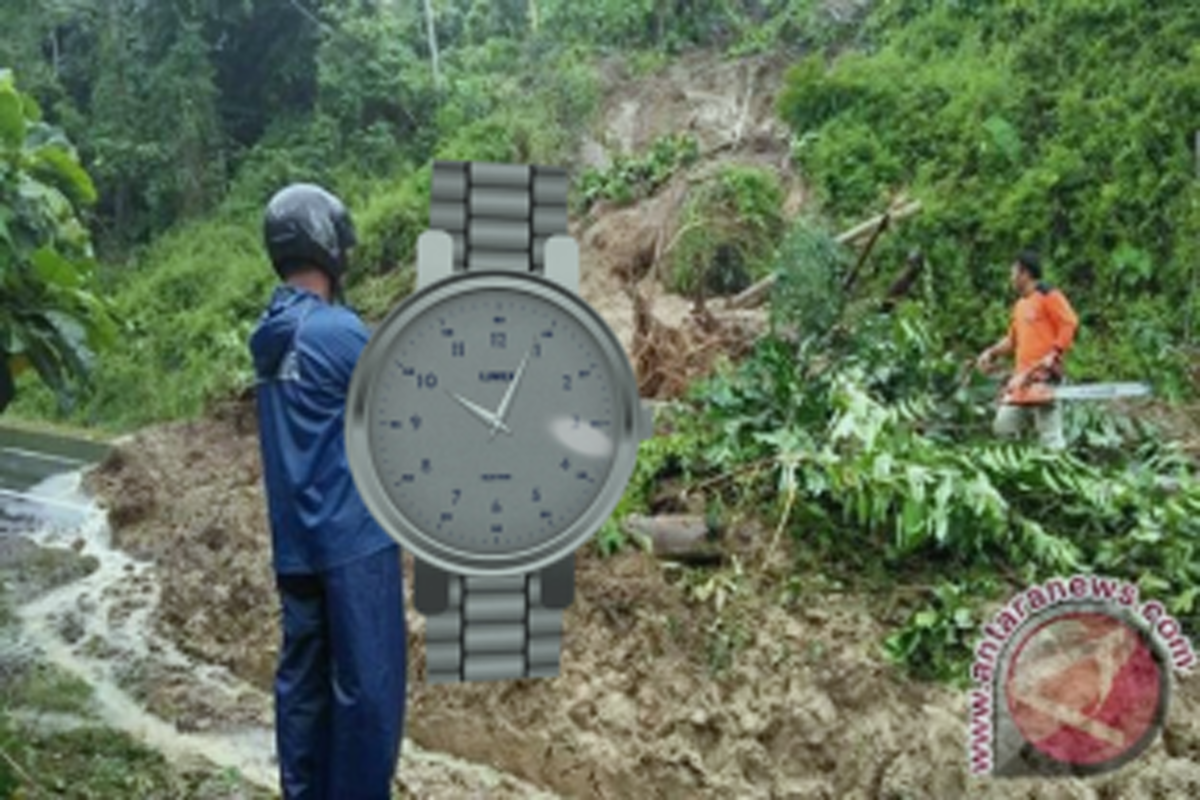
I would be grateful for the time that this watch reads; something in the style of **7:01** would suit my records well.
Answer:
**10:04**
